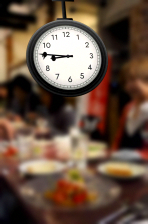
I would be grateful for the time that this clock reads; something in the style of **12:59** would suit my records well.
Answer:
**8:46**
